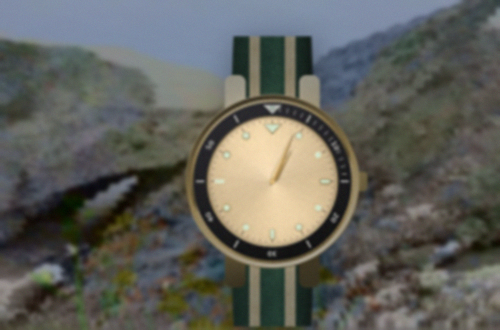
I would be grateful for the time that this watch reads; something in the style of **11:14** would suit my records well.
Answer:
**1:04**
